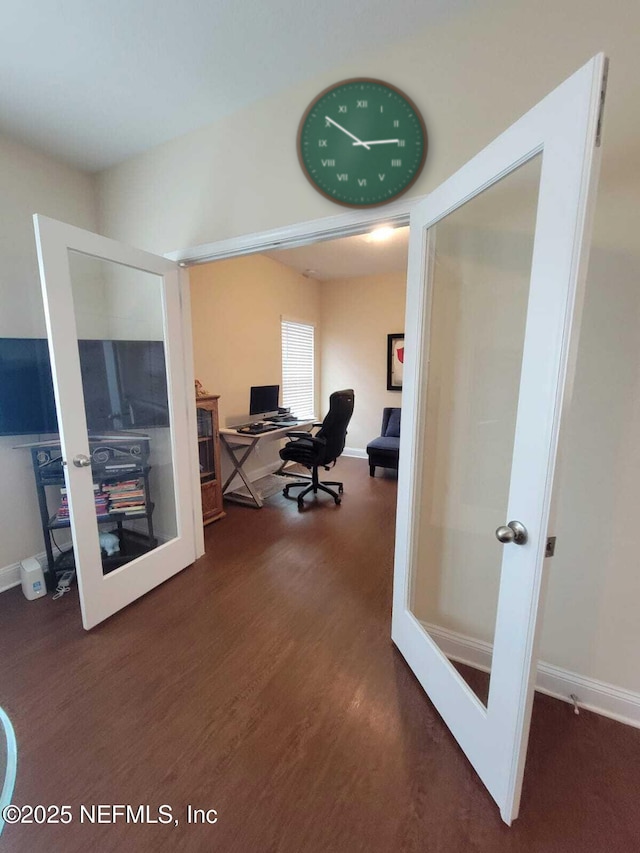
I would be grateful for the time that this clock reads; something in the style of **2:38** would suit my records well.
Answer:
**2:51**
